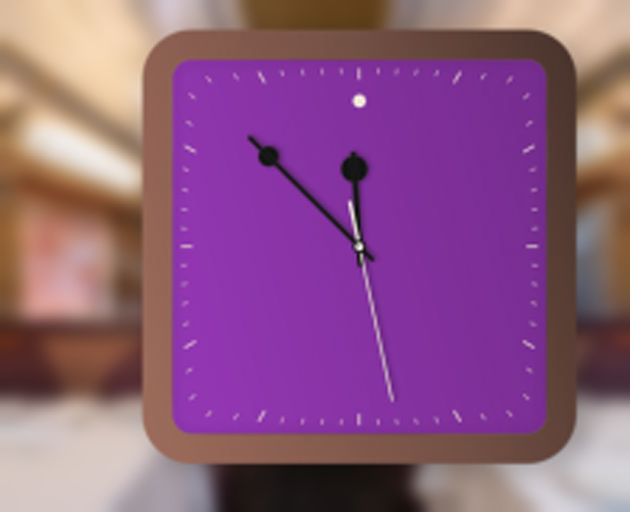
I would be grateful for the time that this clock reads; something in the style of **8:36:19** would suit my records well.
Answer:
**11:52:28**
